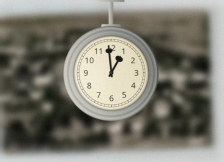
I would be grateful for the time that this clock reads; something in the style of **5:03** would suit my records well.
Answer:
**12:59**
